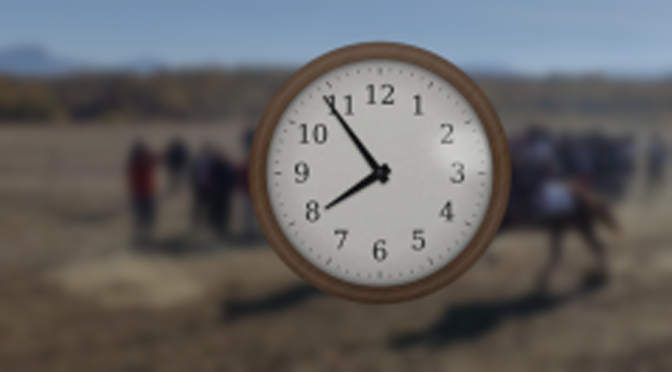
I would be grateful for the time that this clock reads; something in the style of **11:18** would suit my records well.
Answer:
**7:54**
